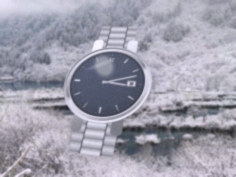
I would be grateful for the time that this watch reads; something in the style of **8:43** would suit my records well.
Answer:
**3:12**
